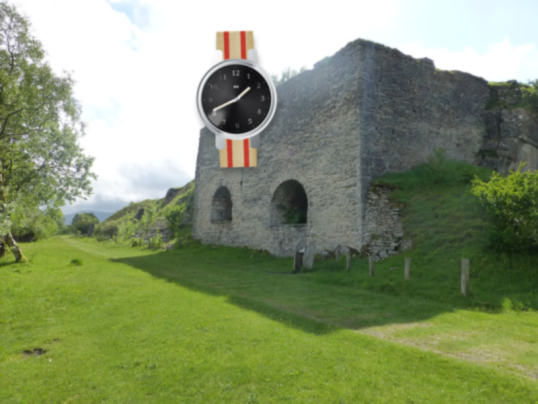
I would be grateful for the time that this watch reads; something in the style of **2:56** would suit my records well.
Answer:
**1:41**
